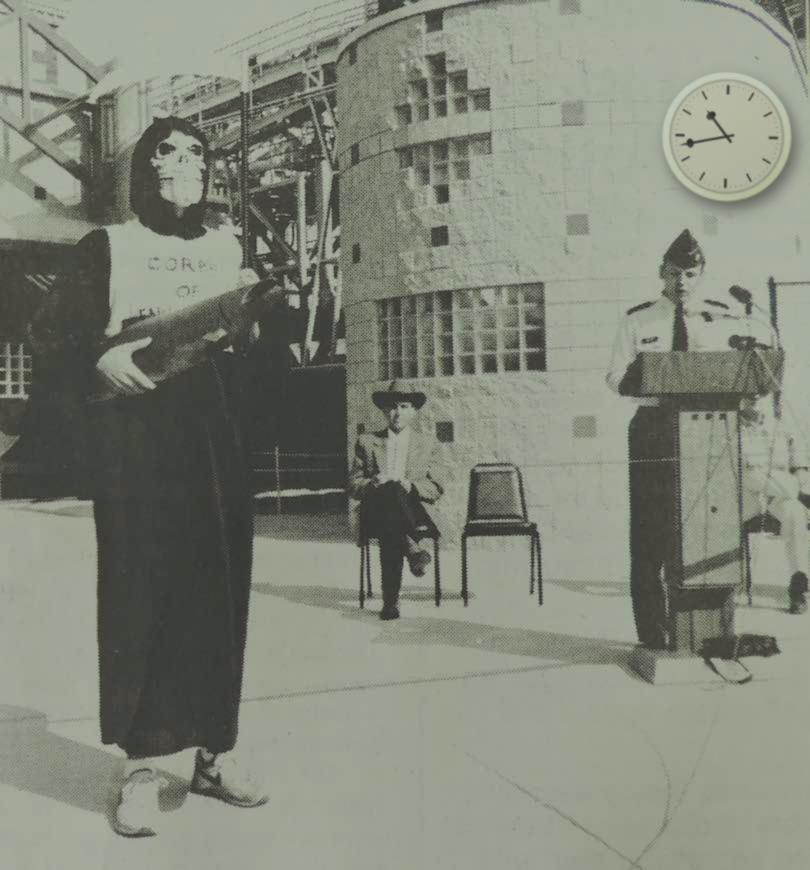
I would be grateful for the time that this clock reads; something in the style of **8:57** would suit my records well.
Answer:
**10:43**
